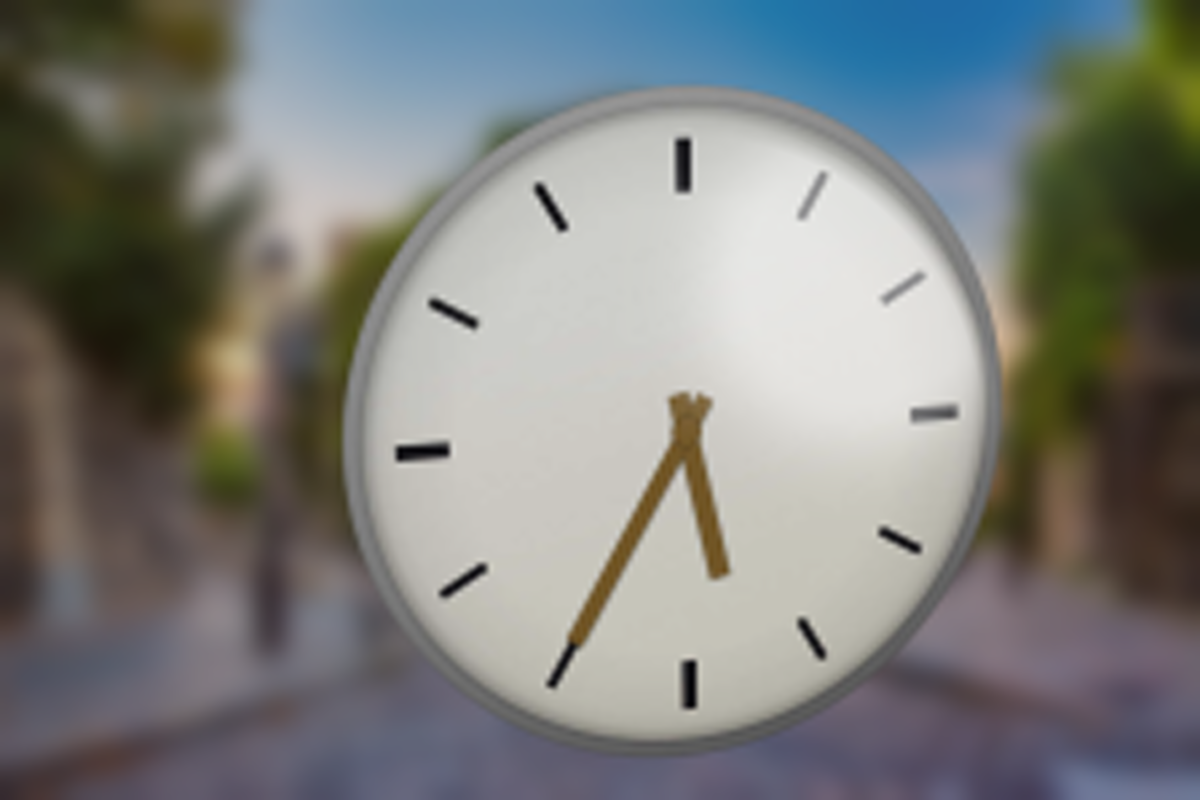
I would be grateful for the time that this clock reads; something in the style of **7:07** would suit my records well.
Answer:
**5:35**
